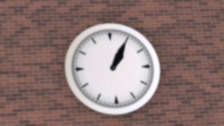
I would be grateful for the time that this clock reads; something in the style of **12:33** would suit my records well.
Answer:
**1:05**
